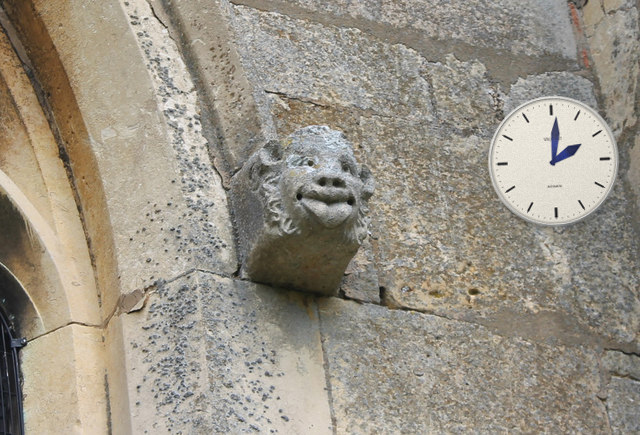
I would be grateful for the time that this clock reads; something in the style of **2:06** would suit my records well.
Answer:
**2:01**
